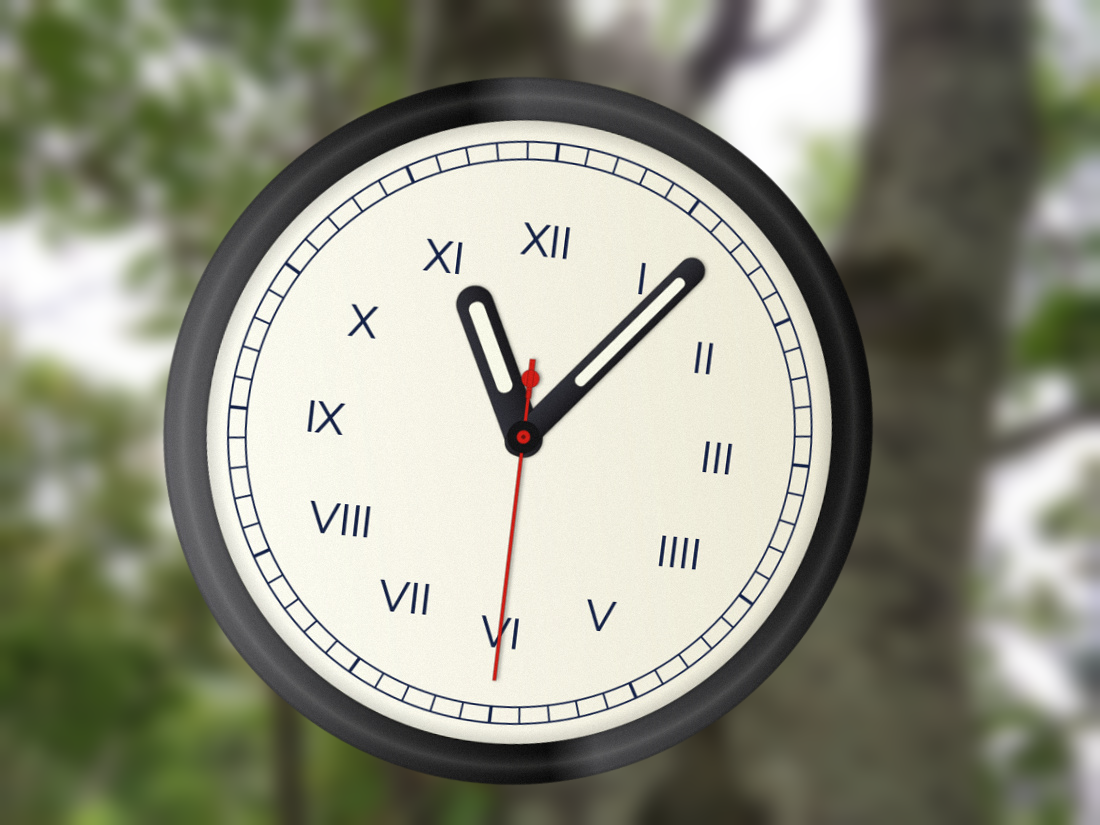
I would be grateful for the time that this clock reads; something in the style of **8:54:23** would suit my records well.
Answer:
**11:06:30**
